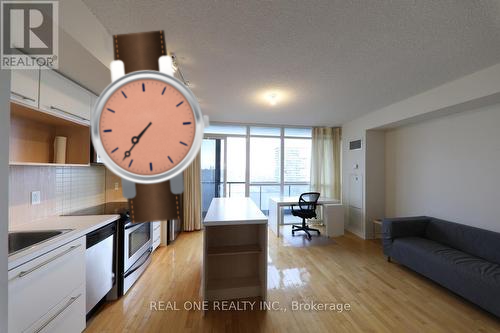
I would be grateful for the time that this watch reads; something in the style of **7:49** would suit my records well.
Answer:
**7:37**
